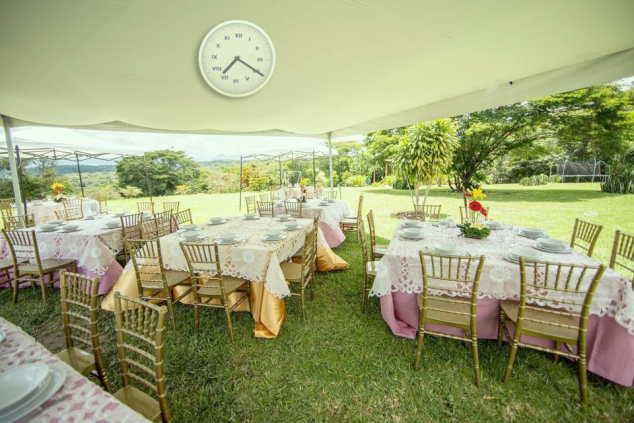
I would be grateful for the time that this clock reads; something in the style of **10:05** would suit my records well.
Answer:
**7:20**
